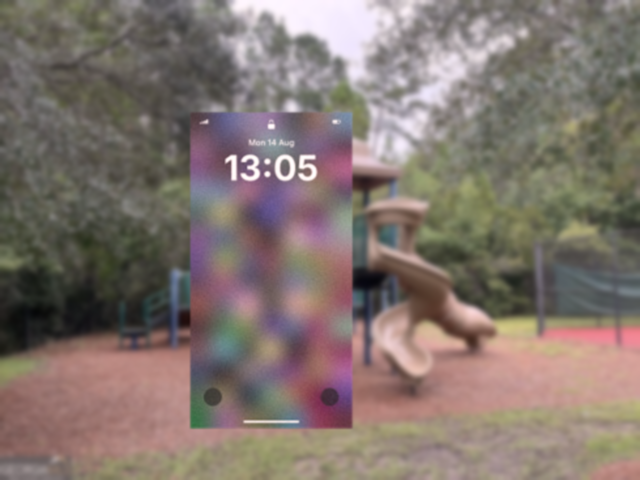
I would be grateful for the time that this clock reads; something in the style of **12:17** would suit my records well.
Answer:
**13:05**
